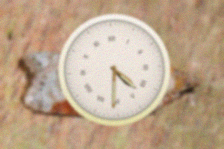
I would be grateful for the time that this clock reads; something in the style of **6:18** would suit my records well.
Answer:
**4:31**
